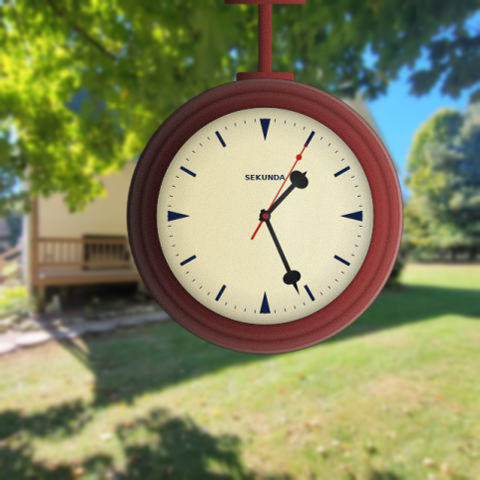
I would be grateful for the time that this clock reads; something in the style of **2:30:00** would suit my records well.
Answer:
**1:26:05**
